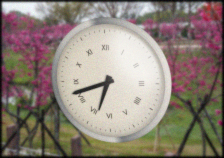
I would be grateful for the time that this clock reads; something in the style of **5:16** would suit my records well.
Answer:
**6:42**
